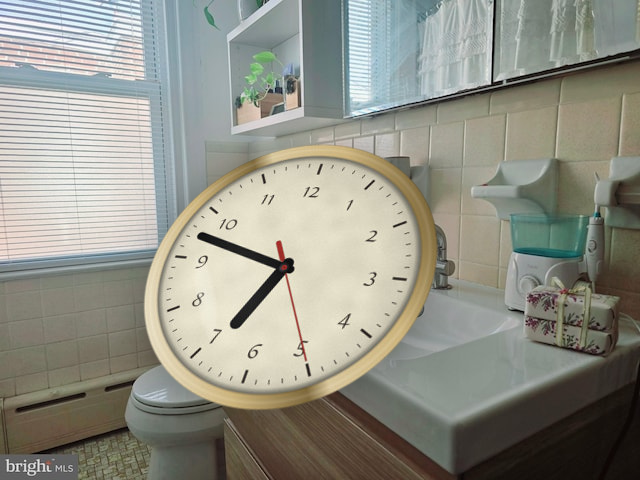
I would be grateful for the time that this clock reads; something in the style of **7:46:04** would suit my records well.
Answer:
**6:47:25**
